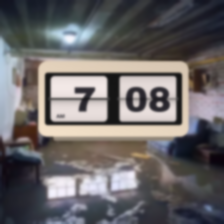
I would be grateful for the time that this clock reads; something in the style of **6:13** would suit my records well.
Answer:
**7:08**
